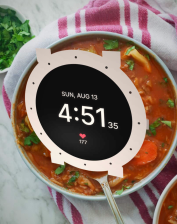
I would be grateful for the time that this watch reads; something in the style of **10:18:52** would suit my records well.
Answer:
**4:51:35**
